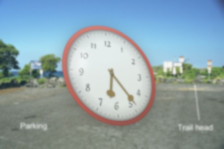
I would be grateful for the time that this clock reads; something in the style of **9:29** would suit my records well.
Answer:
**6:24**
